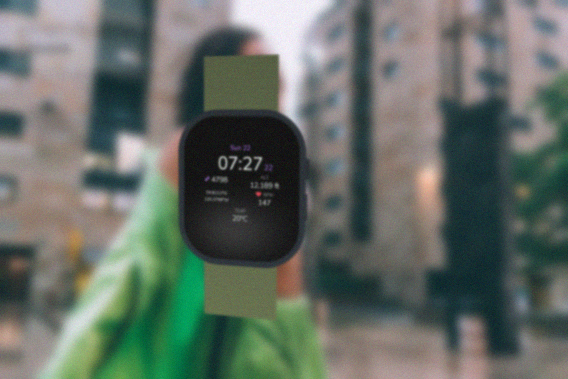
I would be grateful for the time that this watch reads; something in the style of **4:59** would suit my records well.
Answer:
**7:27**
